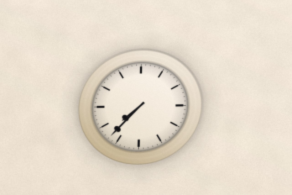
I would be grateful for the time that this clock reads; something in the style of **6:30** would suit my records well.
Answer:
**7:37**
